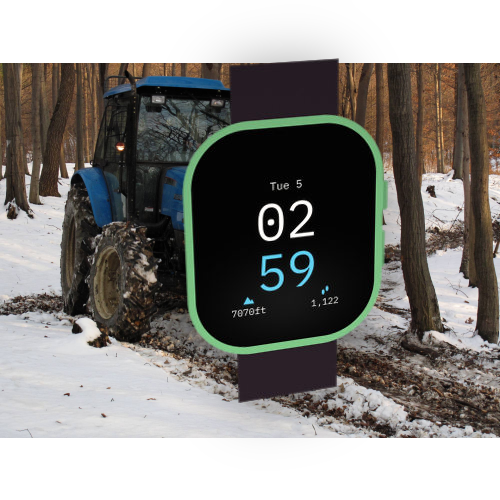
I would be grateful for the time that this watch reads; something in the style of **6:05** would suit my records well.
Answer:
**2:59**
